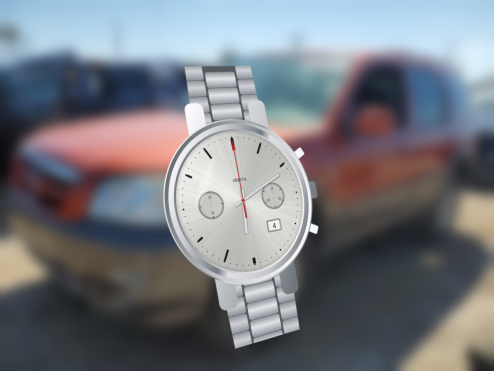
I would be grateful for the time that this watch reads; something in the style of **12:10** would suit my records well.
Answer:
**6:11**
